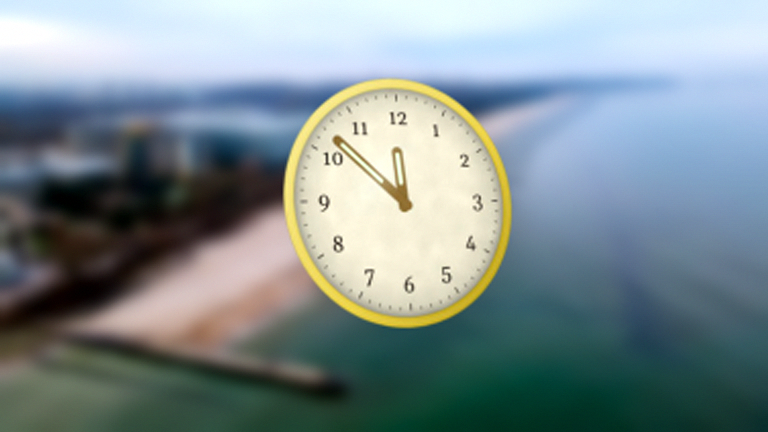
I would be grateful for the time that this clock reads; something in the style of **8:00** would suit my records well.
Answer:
**11:52**
